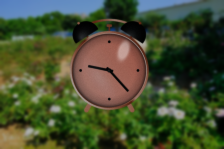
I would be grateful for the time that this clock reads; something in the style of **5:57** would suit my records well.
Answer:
**9:23**
